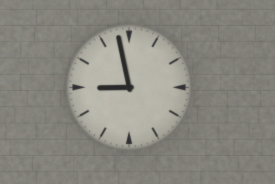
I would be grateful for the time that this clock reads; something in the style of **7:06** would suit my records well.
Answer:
**8:58**
